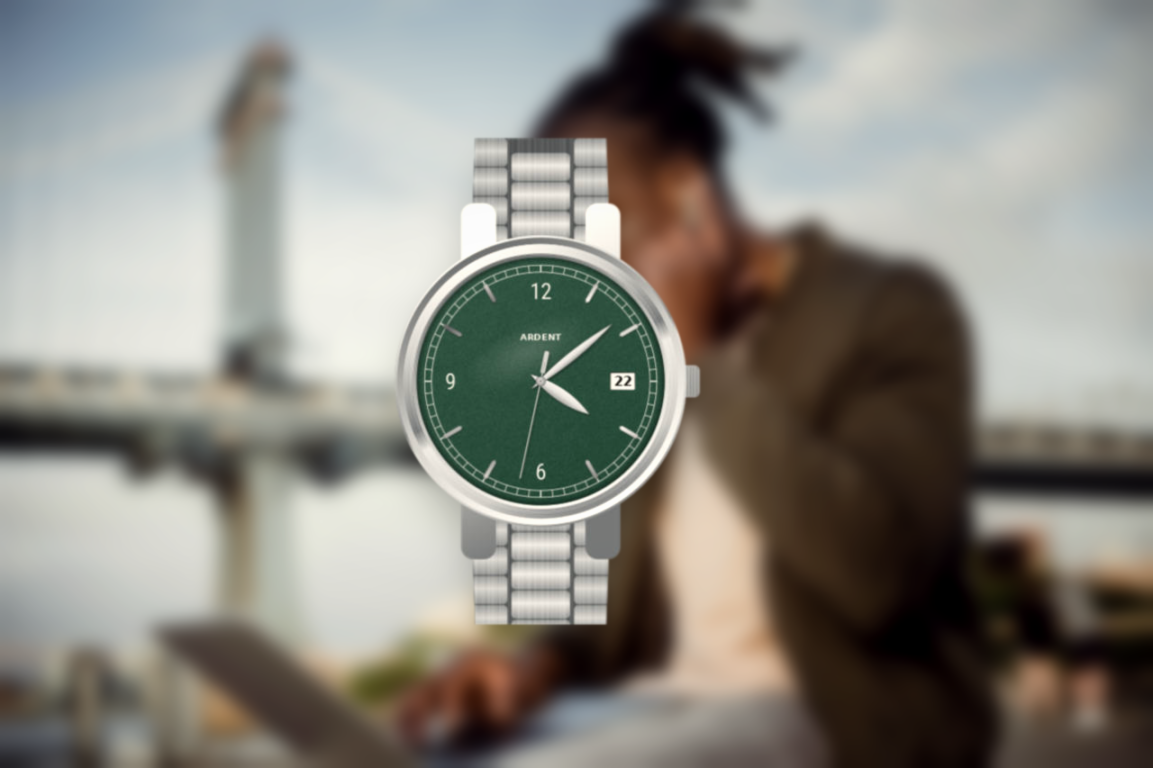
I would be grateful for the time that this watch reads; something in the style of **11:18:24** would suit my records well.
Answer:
**4:08:32**
